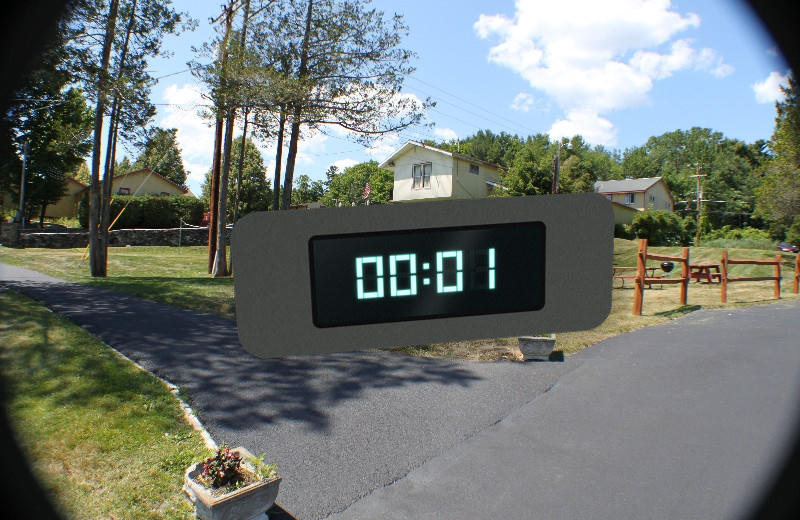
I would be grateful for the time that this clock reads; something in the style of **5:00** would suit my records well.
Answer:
**0:01**
